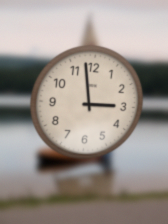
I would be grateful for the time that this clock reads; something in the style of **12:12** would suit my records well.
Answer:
**2:58**
